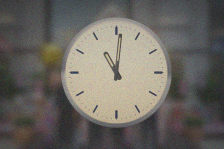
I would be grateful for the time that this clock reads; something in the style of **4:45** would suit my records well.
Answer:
**11:01**
